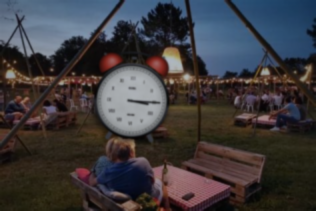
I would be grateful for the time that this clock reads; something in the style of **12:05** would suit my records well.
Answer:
**3:15**
